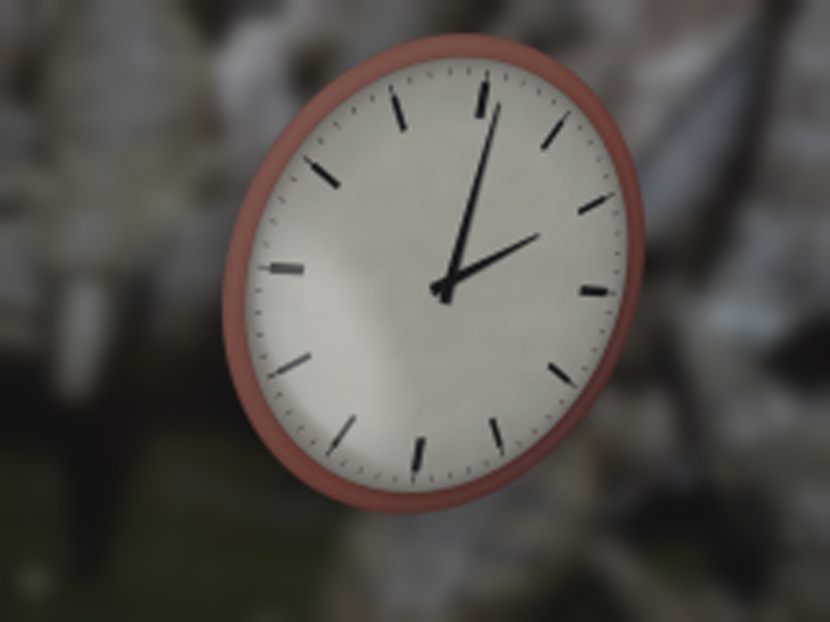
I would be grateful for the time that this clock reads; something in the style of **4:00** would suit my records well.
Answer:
**2:01**
